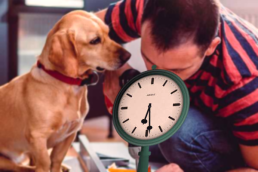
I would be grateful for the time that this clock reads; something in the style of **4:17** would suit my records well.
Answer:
**6:29**
